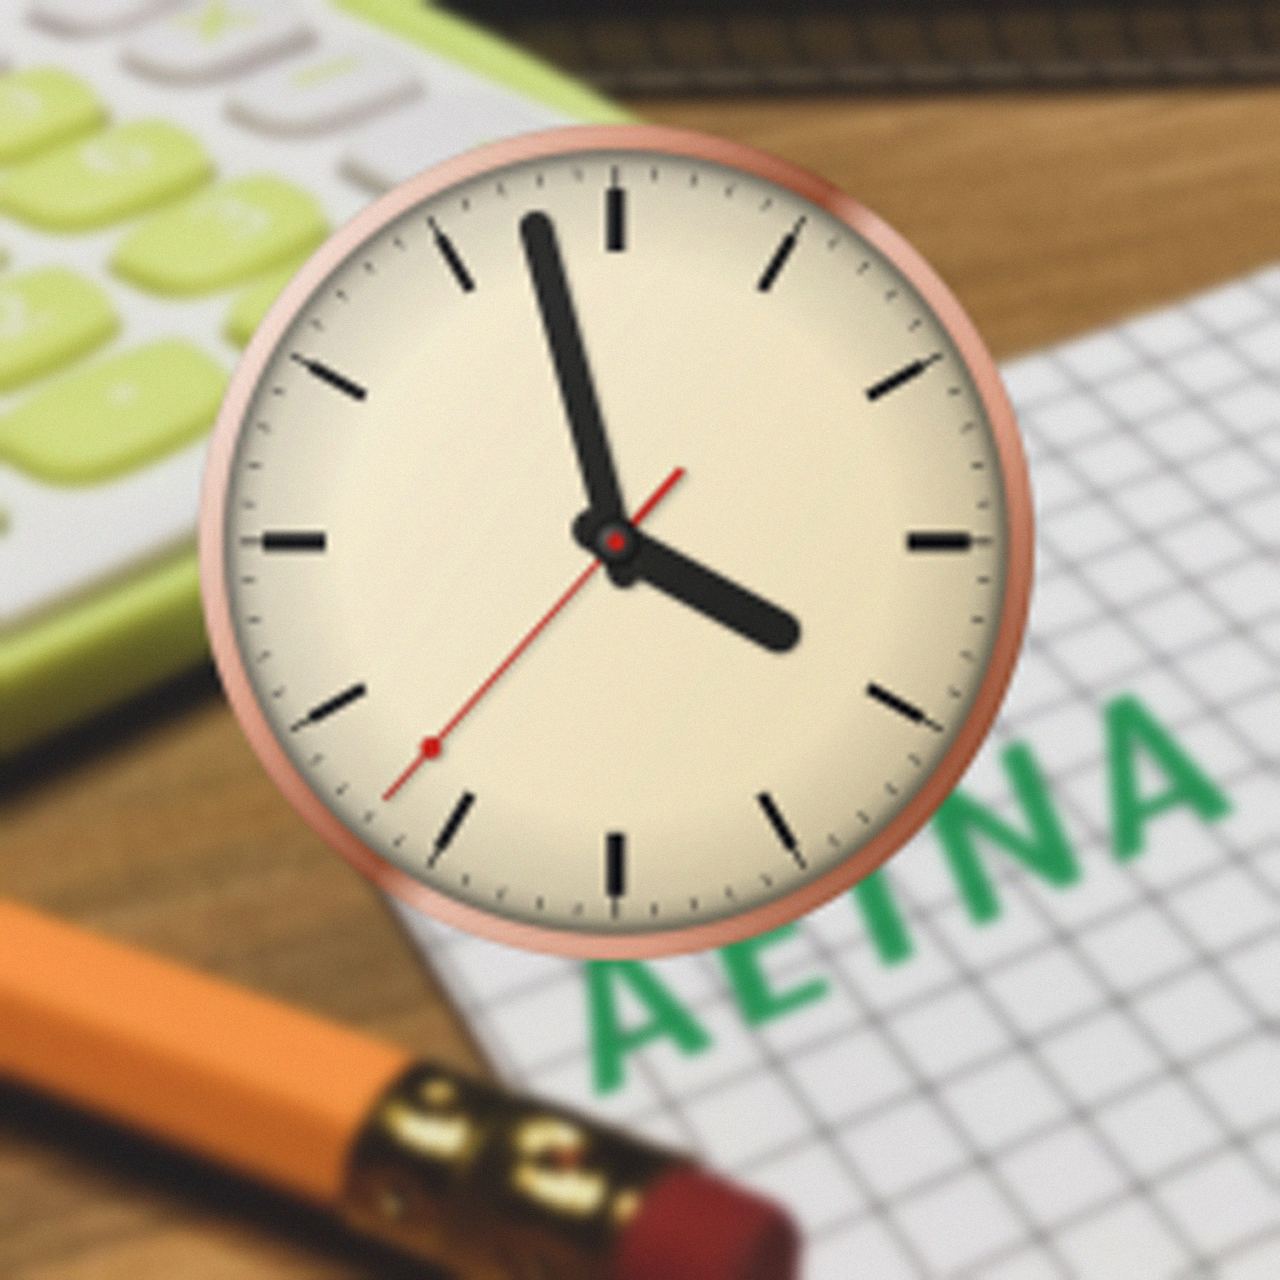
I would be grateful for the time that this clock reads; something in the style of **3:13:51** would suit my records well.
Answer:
**3:57:37**
